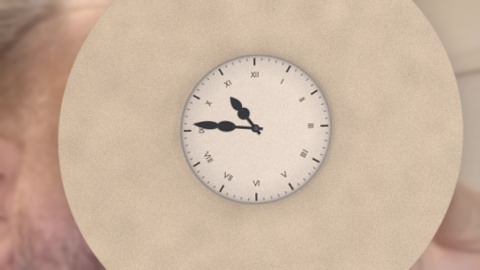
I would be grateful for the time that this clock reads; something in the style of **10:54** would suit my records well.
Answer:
**10:46**
